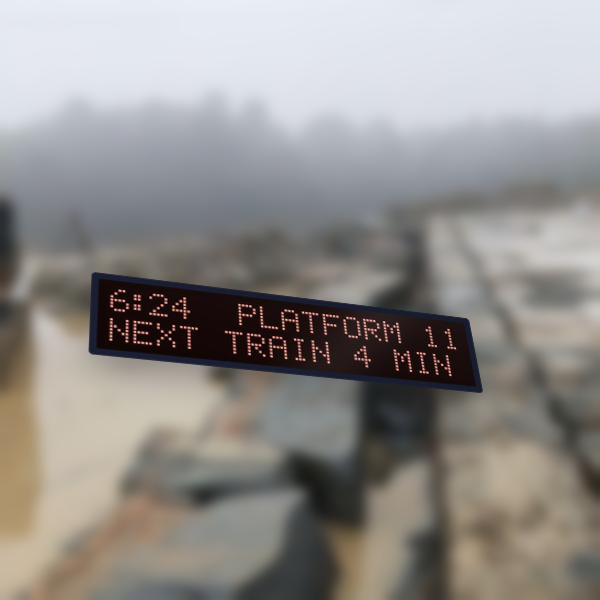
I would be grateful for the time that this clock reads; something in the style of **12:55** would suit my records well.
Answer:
**6:24**
